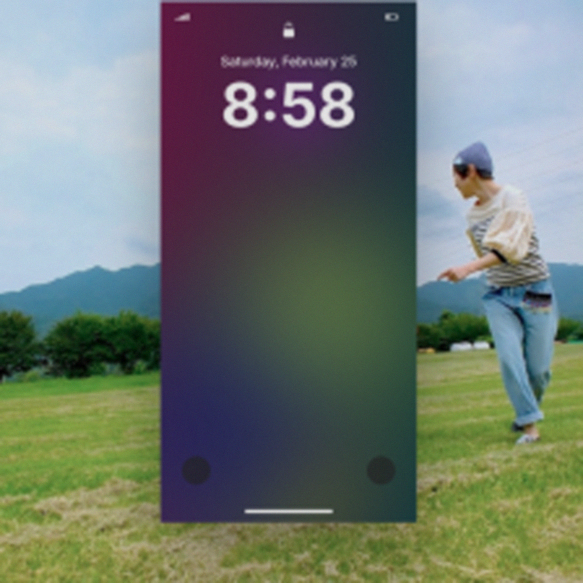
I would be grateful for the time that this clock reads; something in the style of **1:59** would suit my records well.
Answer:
**8:58**
